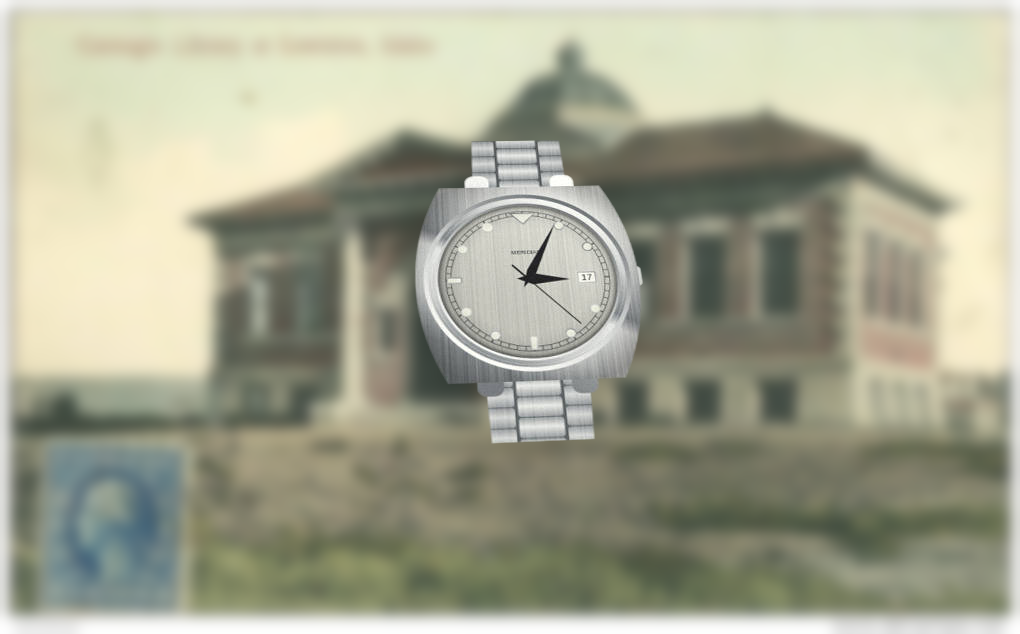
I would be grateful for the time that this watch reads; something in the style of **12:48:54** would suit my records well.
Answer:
**3:04:23**
